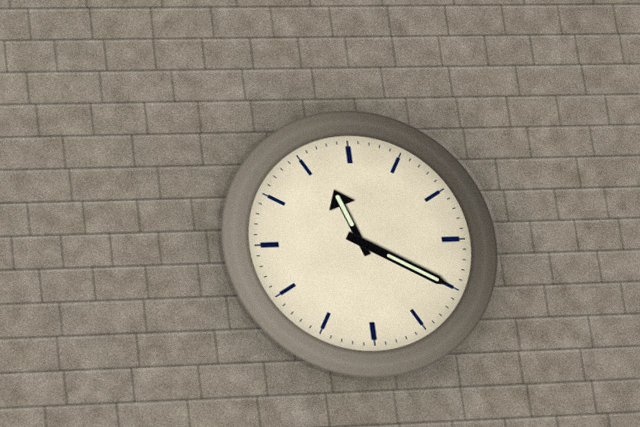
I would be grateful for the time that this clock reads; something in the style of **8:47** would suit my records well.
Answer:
**11:20**
